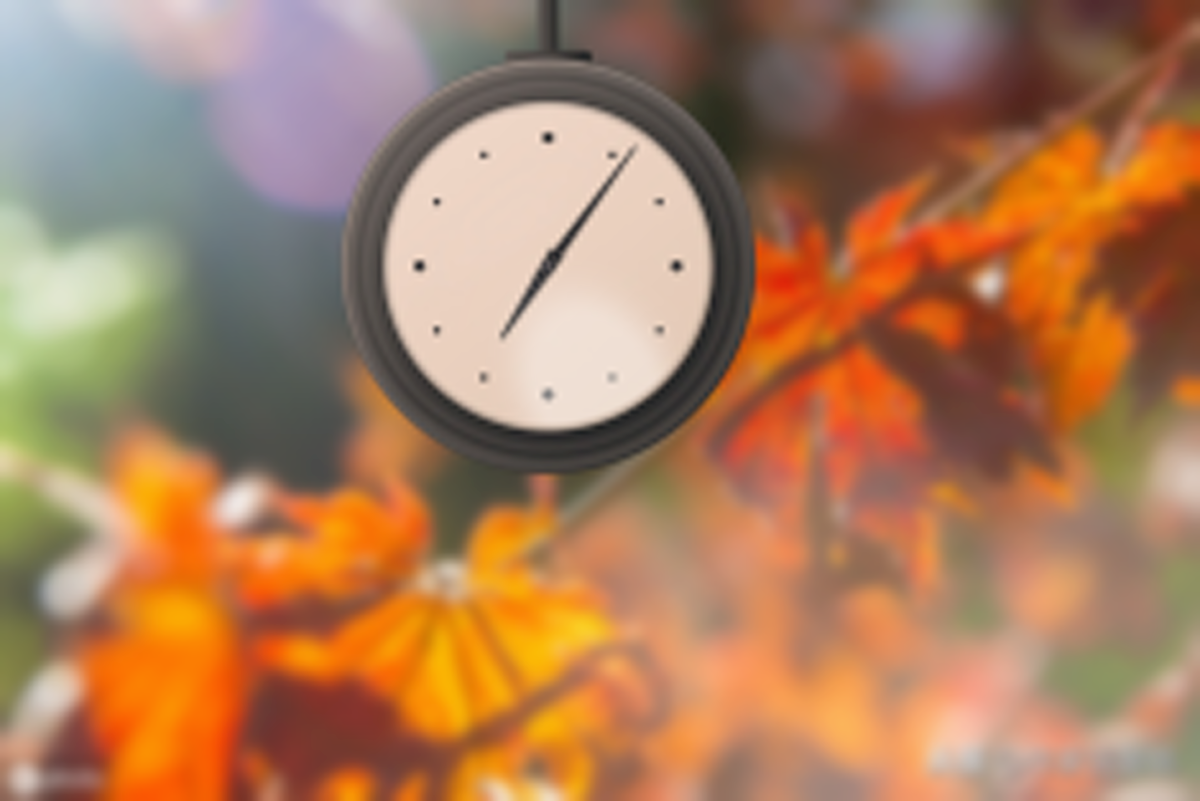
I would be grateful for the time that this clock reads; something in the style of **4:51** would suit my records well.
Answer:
**7:06**
